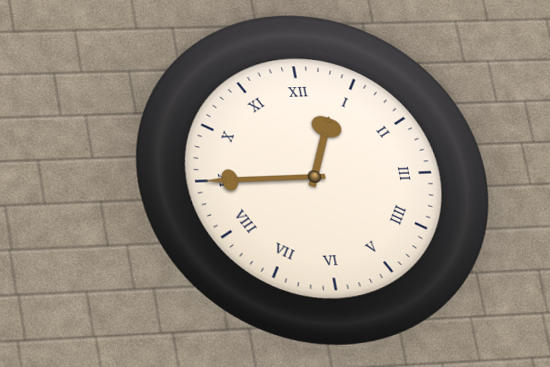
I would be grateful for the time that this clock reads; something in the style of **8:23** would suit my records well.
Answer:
**12:45**
